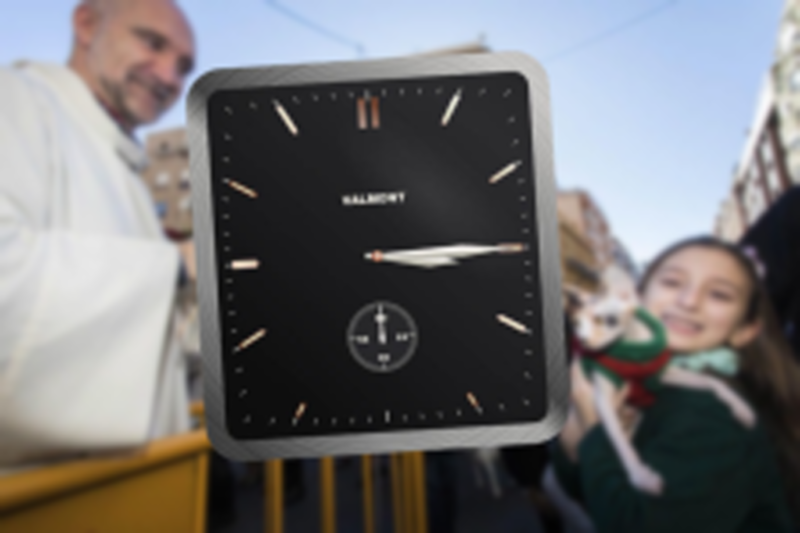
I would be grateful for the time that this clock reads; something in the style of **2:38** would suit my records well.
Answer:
**3:15**
